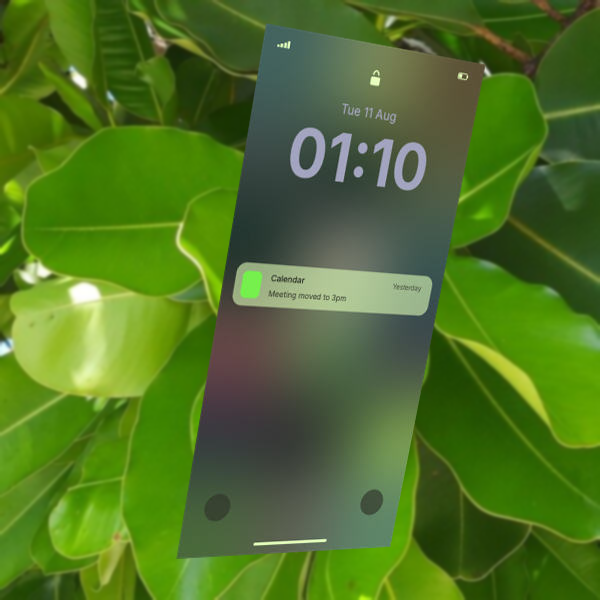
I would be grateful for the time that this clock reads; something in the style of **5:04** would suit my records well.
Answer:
**1:10**
